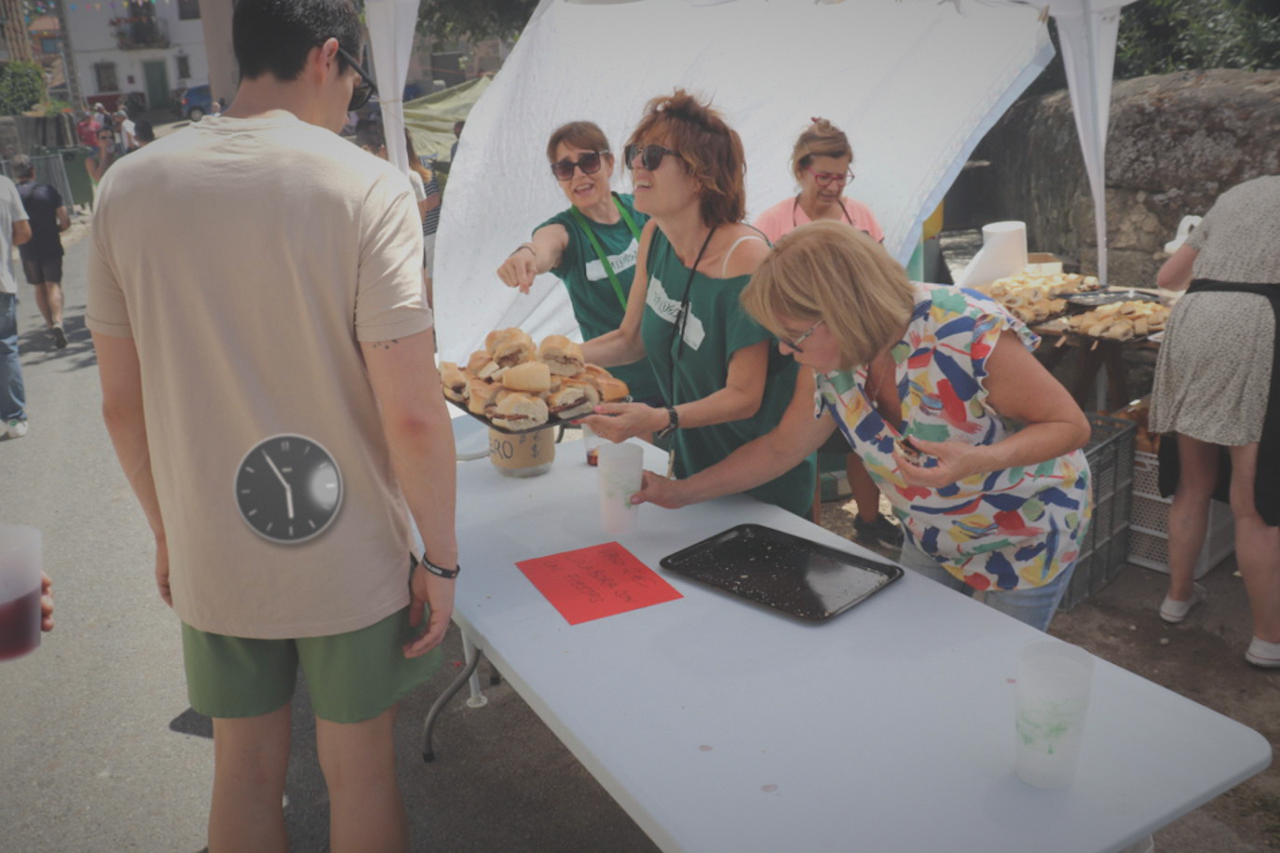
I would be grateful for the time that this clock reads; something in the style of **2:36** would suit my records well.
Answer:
**5:55**
